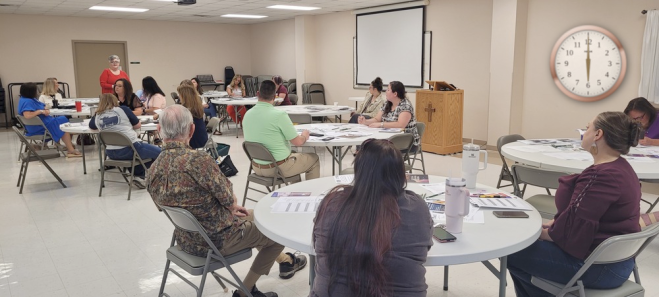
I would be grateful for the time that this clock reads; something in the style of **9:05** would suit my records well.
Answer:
**6:00**
